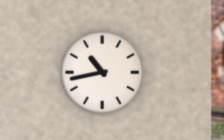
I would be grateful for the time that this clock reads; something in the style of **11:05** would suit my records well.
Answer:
**10:43**
